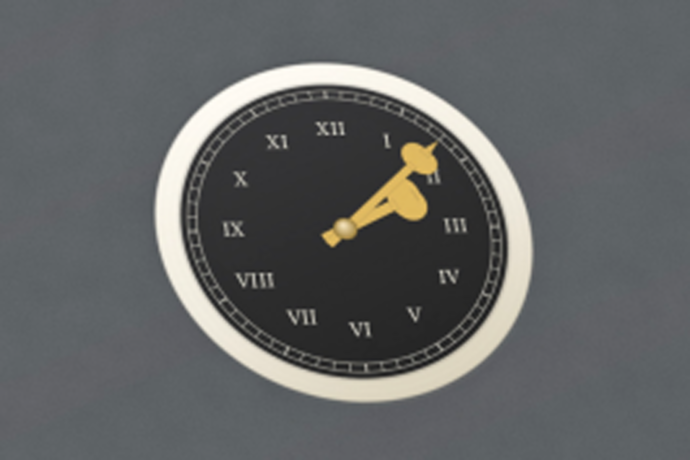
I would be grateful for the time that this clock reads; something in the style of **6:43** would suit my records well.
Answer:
**2:08**
